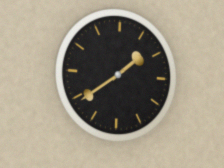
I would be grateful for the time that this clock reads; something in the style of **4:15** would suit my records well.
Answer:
**1:39**
